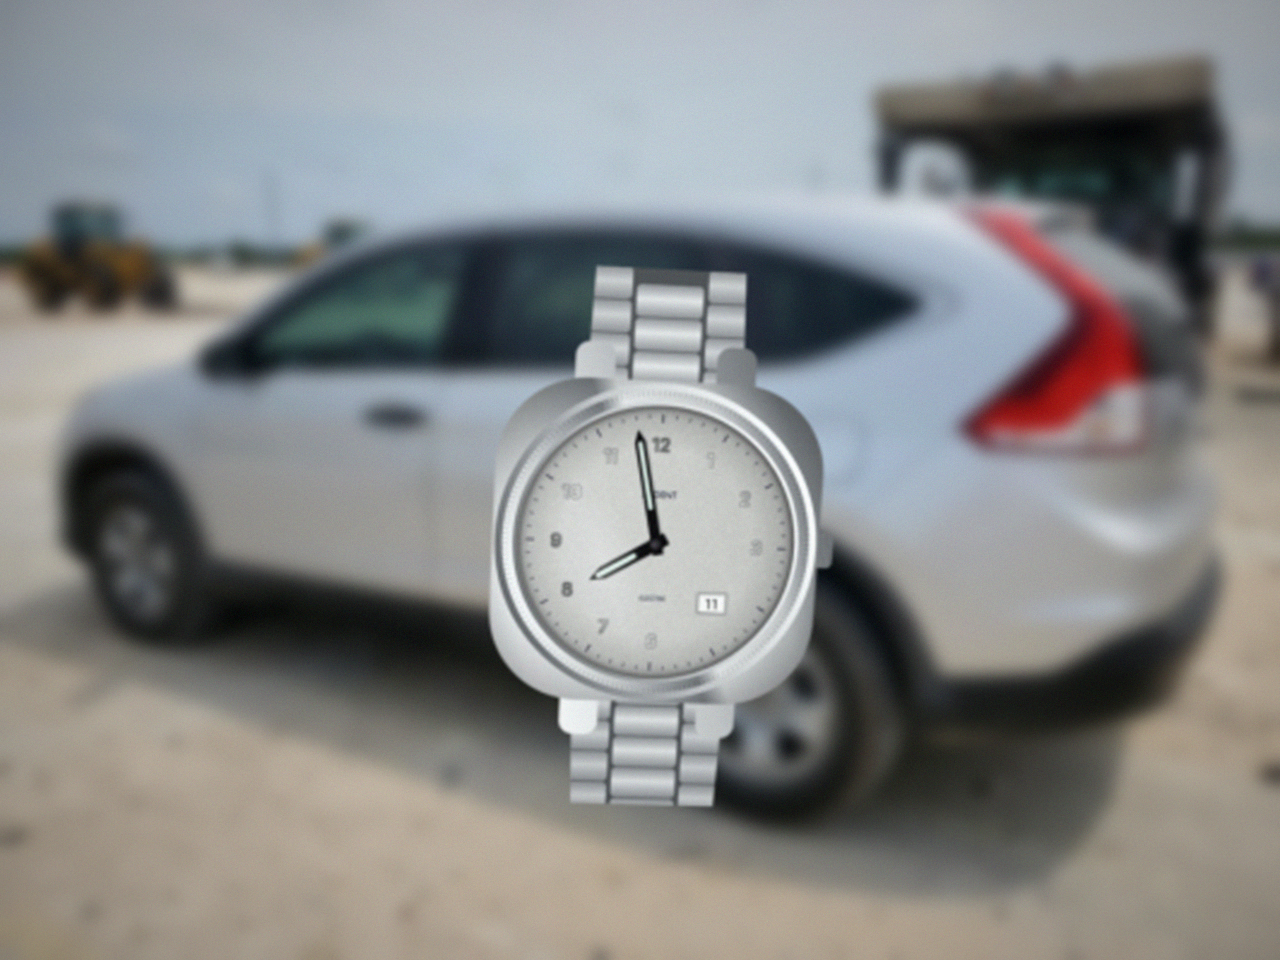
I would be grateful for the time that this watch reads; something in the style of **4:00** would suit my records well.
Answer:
**7:58**
